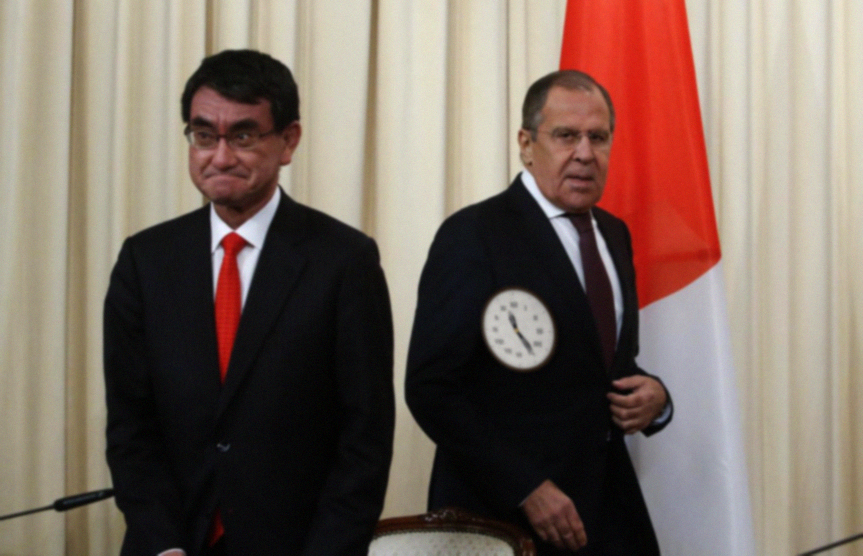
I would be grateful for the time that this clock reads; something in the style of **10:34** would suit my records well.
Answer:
**11:24**
